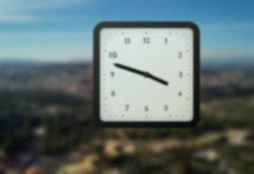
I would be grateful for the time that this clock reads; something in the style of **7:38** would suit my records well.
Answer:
**3:48**
